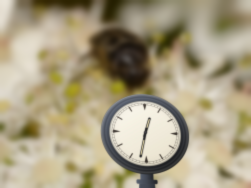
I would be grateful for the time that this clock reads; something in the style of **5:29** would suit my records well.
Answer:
**12:32**
